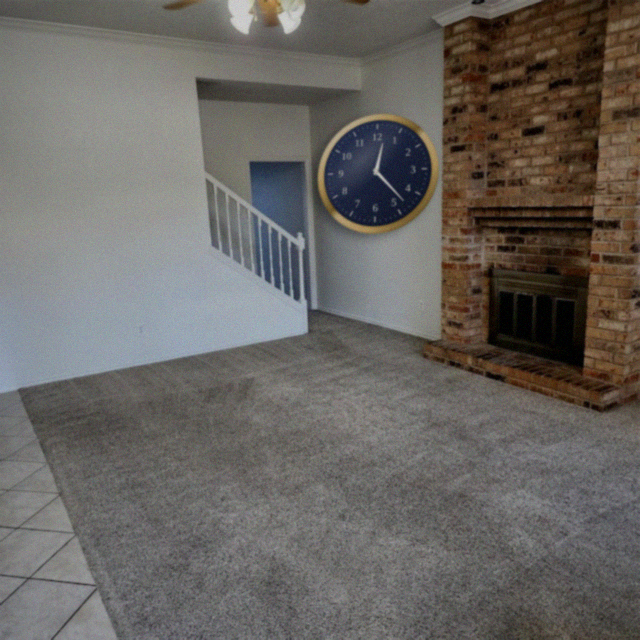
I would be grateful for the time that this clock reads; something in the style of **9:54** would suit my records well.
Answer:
**12:23**
